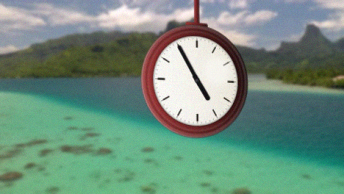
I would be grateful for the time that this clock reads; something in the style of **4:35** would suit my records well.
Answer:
**4:55**
